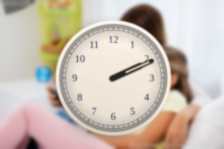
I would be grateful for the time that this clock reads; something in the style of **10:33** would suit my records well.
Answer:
**2:11**
